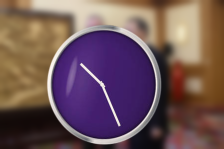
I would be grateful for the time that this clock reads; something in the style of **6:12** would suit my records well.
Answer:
**10:26**
